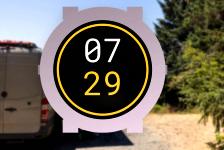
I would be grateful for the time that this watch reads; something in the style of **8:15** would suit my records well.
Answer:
**7:29**
